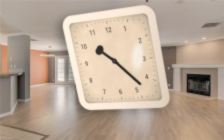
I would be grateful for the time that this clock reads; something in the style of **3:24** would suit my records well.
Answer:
**10:23**
